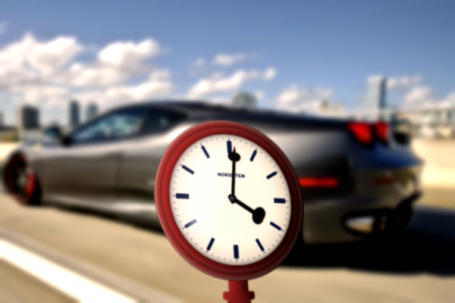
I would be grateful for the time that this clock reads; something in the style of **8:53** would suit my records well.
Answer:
**4:01**
